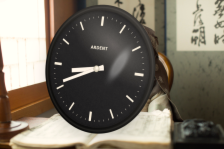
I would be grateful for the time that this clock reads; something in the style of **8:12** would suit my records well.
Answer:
**8:41**
